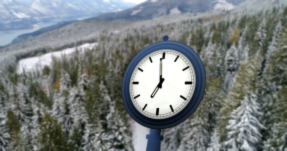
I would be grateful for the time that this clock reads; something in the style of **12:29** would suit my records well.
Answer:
**6:59**
